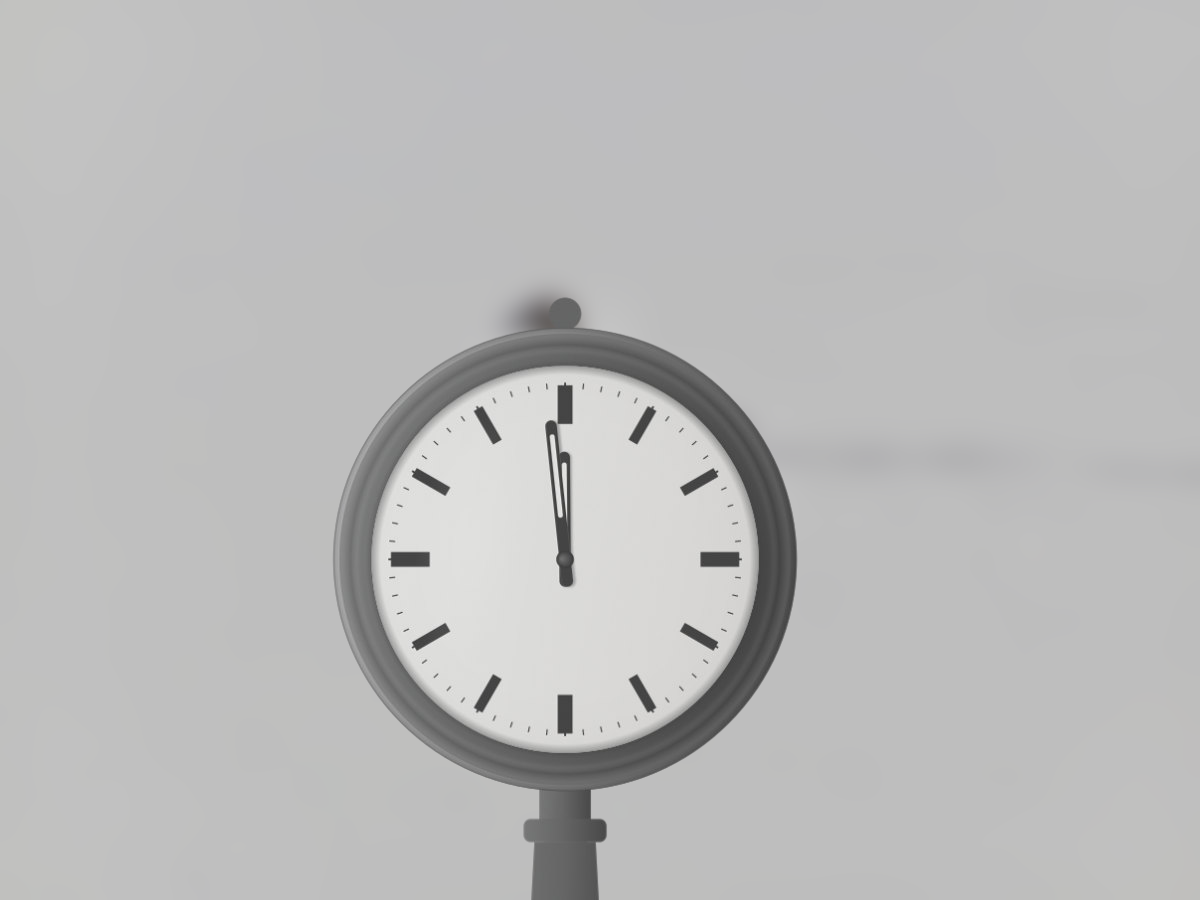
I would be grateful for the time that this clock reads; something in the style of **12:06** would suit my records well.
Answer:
**11:59**
